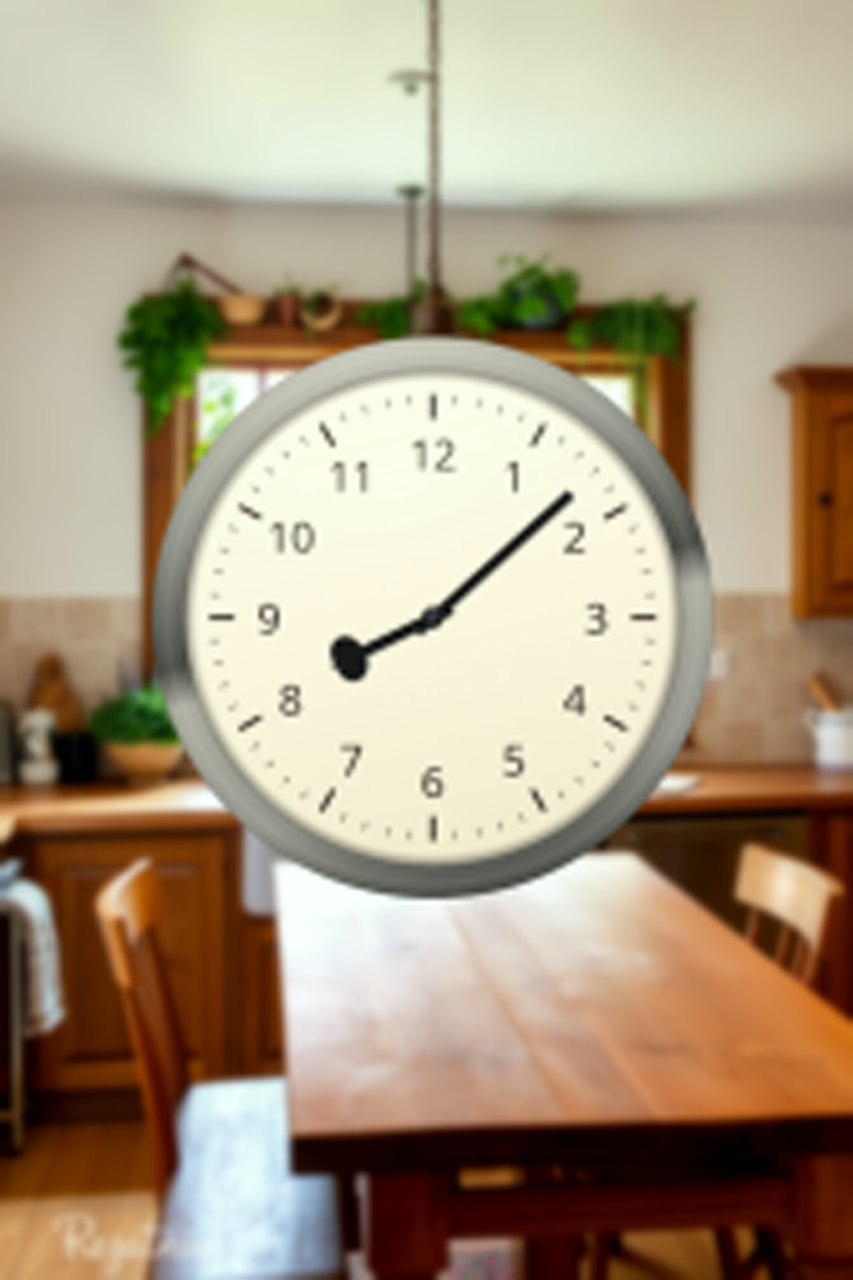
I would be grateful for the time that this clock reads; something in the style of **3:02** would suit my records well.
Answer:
**8:08**
